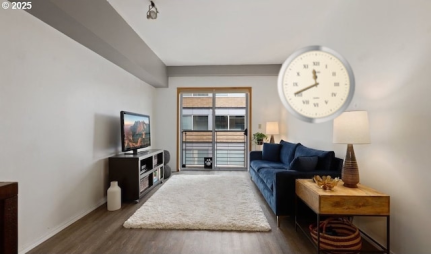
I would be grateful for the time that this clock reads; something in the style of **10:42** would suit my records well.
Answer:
**11:41**
